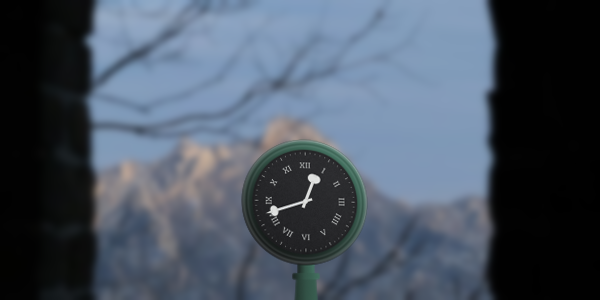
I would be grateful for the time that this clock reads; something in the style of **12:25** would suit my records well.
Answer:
**12:42**
